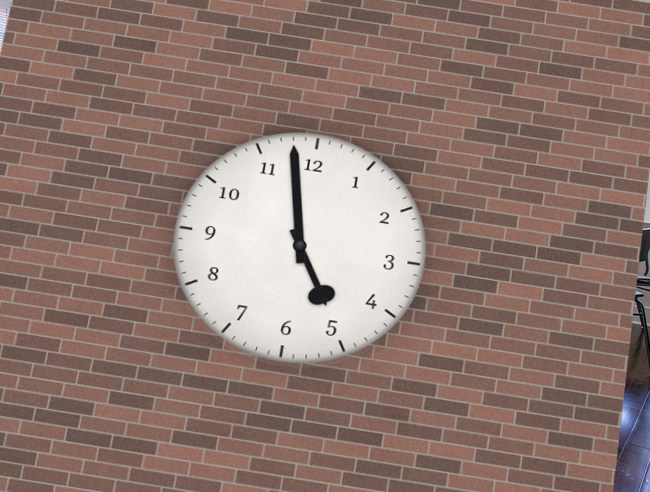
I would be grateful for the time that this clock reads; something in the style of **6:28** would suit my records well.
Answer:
**4:58**
